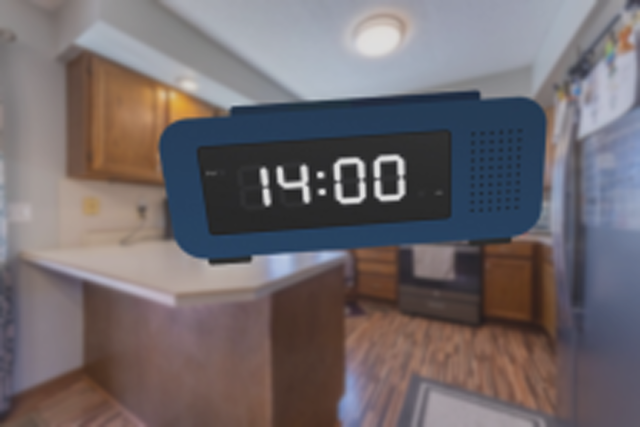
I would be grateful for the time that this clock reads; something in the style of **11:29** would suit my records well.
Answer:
**14:00**
